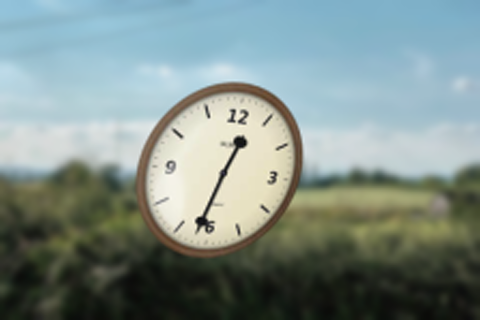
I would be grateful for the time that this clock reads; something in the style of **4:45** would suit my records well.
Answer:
**12:32**
